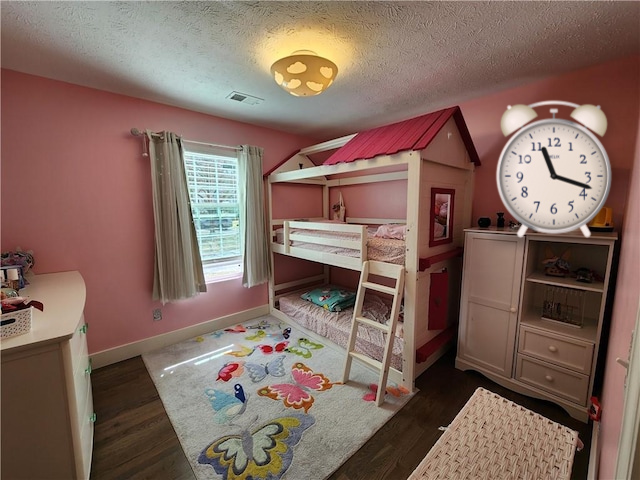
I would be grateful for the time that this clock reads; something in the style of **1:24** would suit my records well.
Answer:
**11:18**
